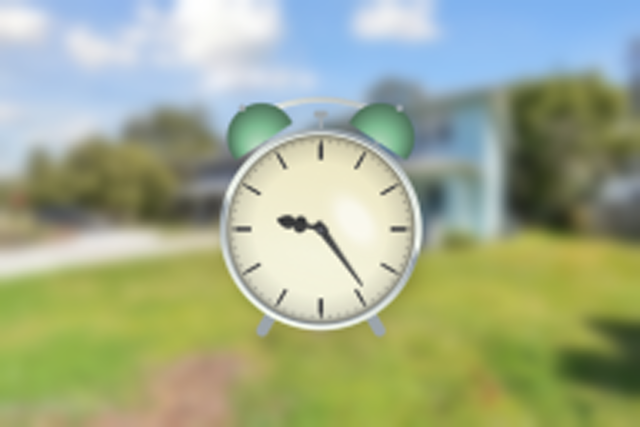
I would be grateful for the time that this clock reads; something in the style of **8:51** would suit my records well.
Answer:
**9:24**
